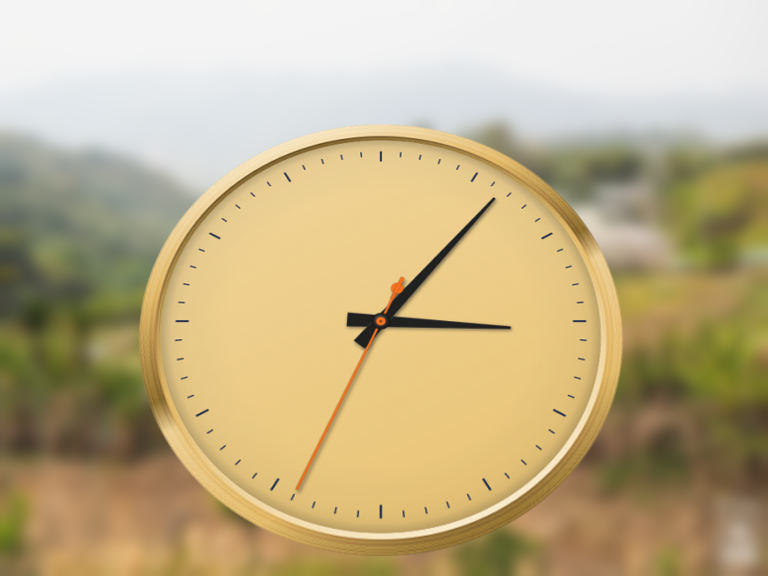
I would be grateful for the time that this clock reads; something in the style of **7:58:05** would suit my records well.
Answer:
**3:06:34**
